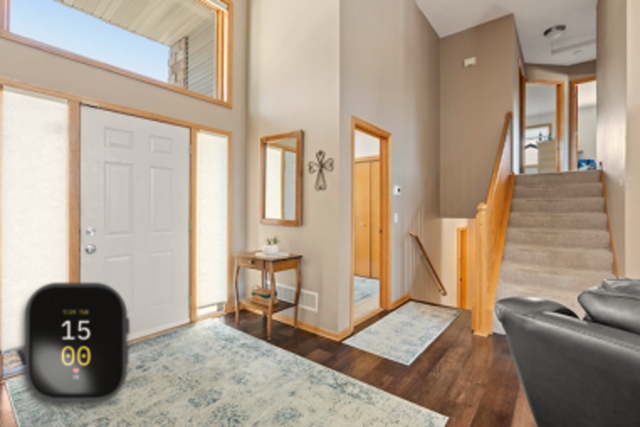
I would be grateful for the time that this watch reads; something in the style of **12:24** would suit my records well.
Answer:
**15:00**
